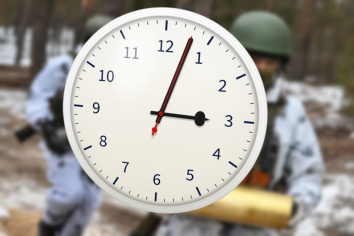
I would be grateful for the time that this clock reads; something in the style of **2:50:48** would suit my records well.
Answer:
**3:03:03**
